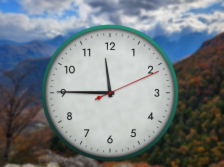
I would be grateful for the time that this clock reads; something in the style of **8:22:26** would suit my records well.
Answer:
**11:45:11**
